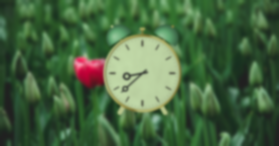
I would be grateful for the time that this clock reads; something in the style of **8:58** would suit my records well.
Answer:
**8:38**
